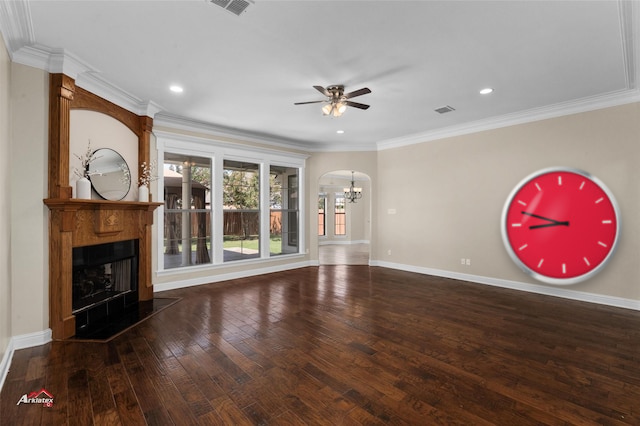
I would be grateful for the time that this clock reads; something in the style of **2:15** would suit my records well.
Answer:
**8:48**
